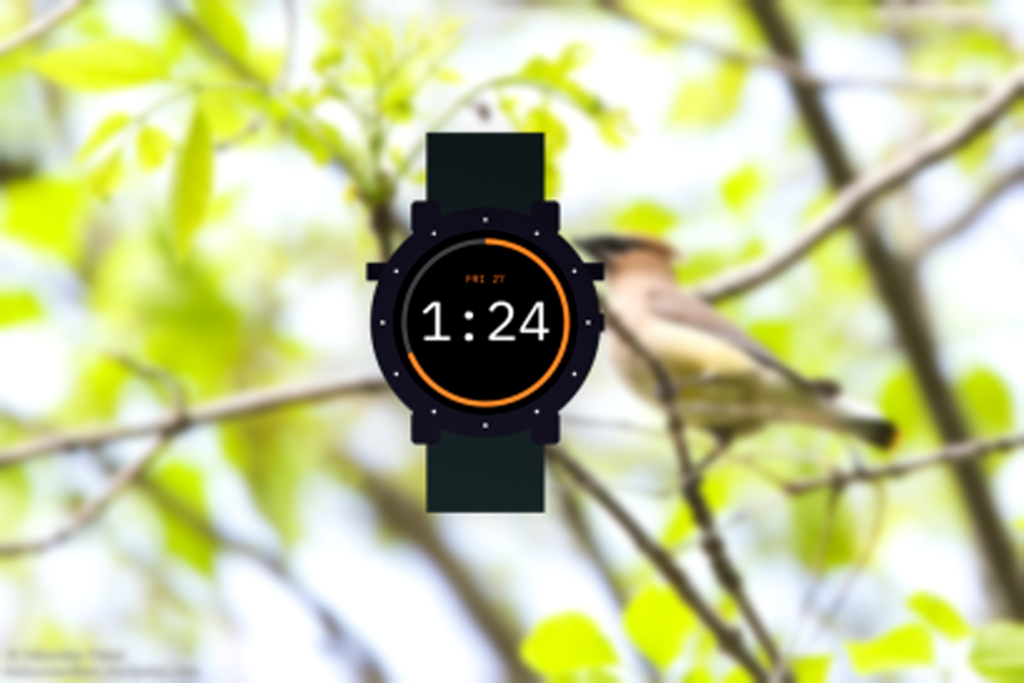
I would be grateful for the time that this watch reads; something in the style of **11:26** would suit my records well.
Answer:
**1:24**
